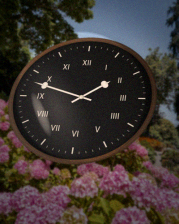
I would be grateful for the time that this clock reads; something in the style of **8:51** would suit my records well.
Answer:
**1:48**
